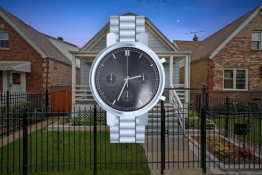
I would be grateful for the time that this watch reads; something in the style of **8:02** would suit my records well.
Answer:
**2:34**
